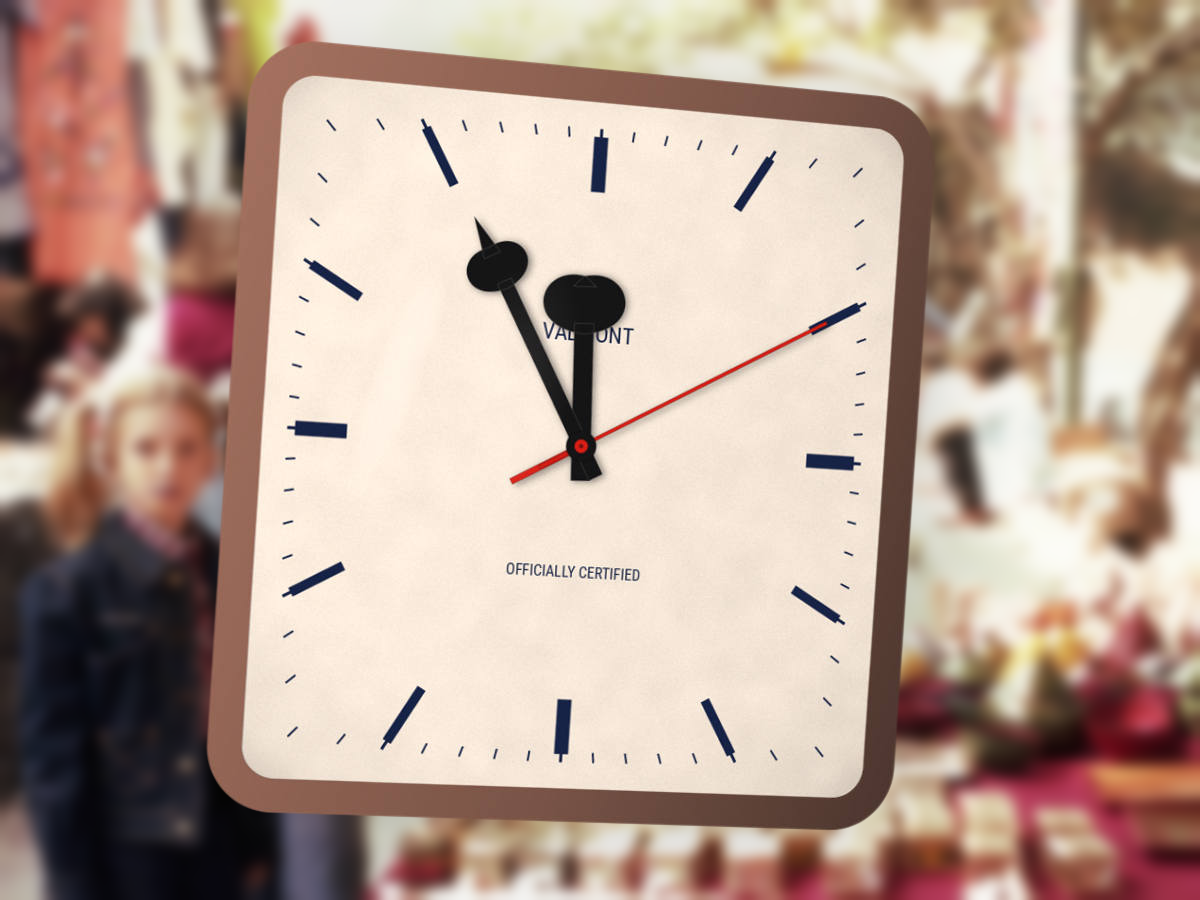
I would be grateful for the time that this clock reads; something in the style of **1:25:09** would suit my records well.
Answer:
**11:55:10**
